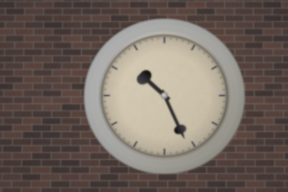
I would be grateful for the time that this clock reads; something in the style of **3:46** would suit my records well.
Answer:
**10:26**
